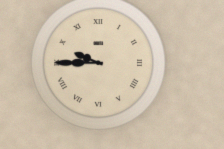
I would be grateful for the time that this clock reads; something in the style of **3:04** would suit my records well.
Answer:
**9:45**
